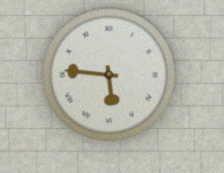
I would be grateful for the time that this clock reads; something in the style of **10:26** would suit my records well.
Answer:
**5:46**
